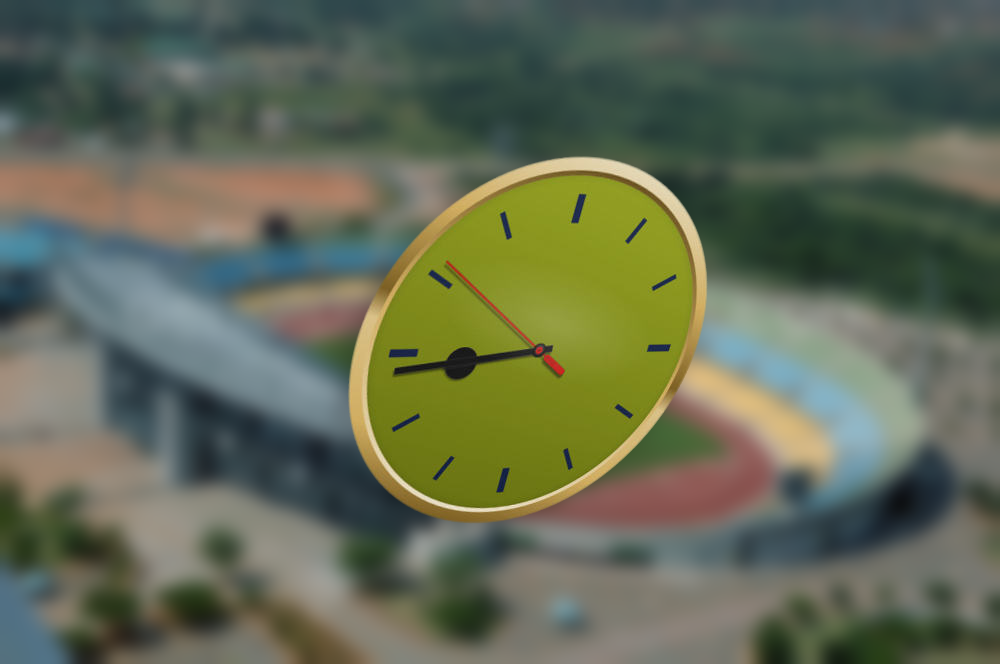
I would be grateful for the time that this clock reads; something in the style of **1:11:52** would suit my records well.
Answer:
**8:43:51**
